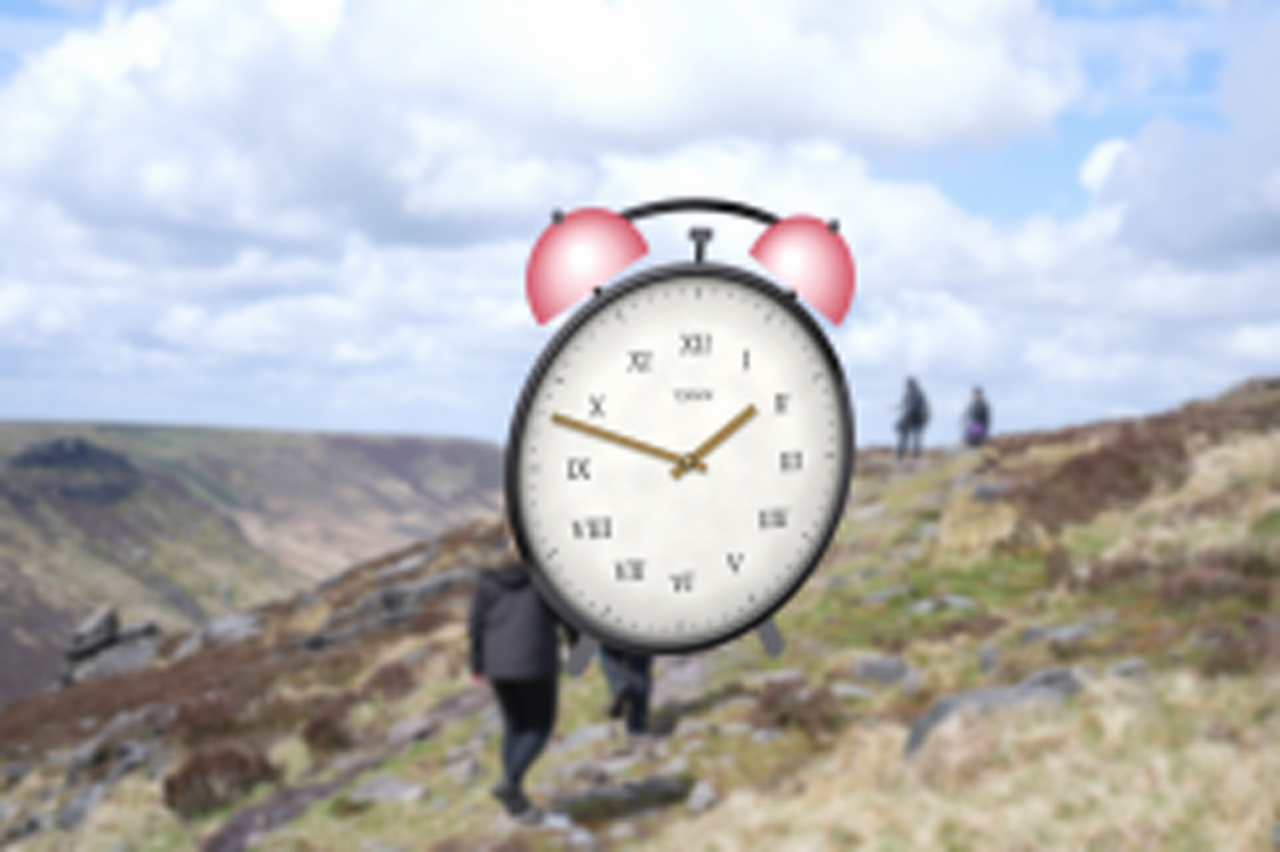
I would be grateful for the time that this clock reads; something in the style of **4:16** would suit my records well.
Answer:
**1:48**
